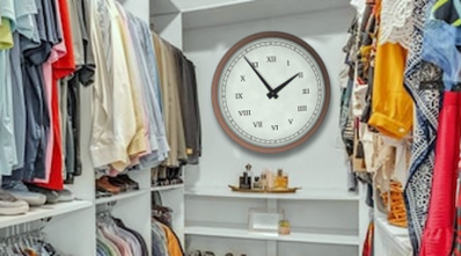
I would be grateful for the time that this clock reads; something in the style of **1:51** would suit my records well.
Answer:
**1:54**
